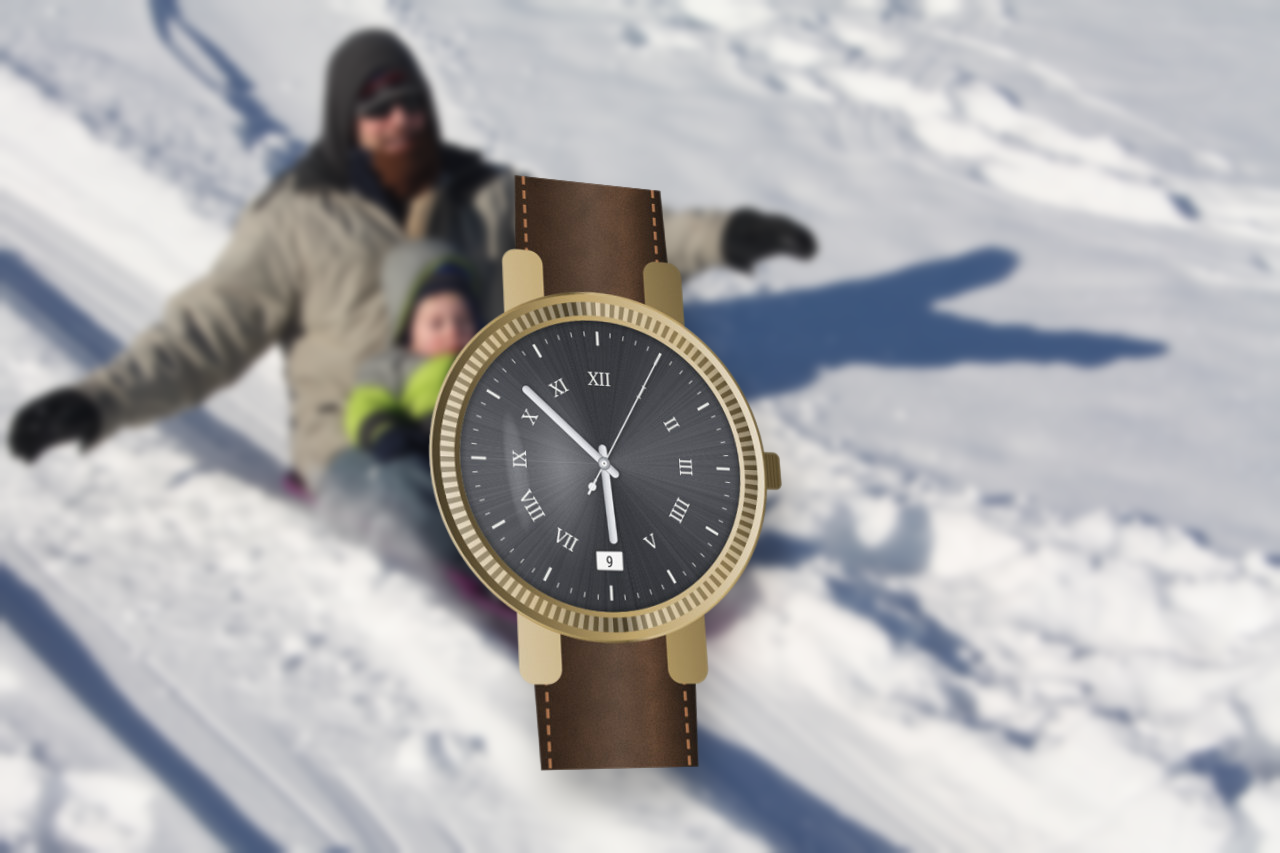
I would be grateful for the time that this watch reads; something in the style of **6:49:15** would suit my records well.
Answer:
**5:52:05**
